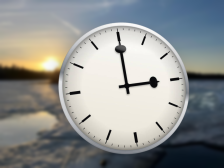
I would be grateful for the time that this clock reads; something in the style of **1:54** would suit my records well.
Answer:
**3:00**
